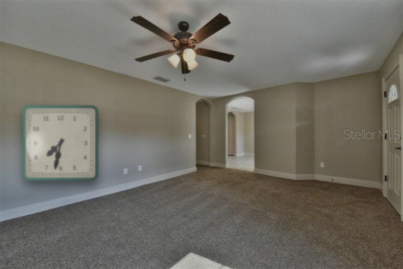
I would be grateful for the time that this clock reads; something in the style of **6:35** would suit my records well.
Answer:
**7:32**
